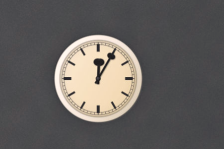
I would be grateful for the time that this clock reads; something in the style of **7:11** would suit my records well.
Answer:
**12:05**
